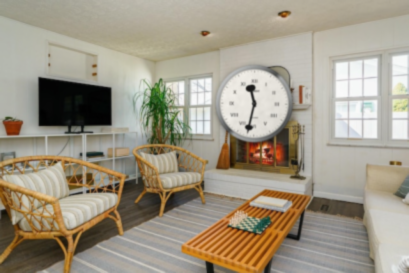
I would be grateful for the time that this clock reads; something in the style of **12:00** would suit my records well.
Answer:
**11:32**
